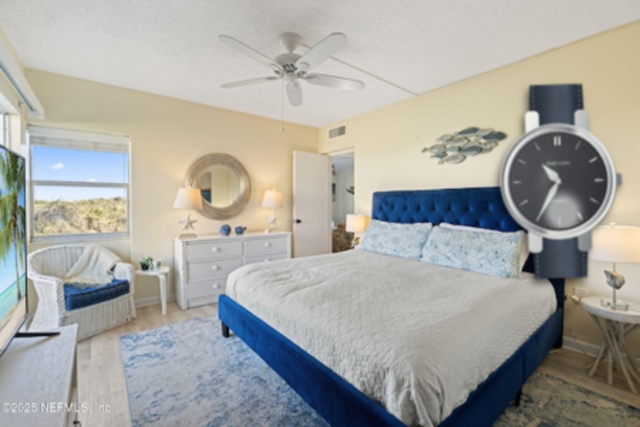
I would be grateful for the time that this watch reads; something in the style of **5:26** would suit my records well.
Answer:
**10:35**
